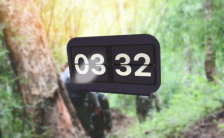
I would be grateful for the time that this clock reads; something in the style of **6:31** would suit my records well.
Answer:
**3:32**
